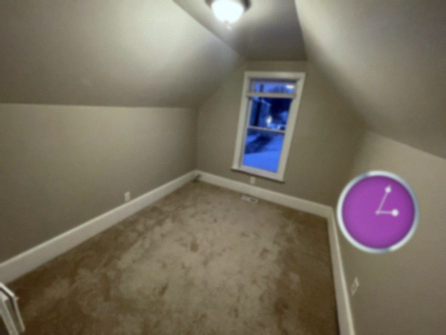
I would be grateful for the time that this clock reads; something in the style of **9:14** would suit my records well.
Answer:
**3:04**
